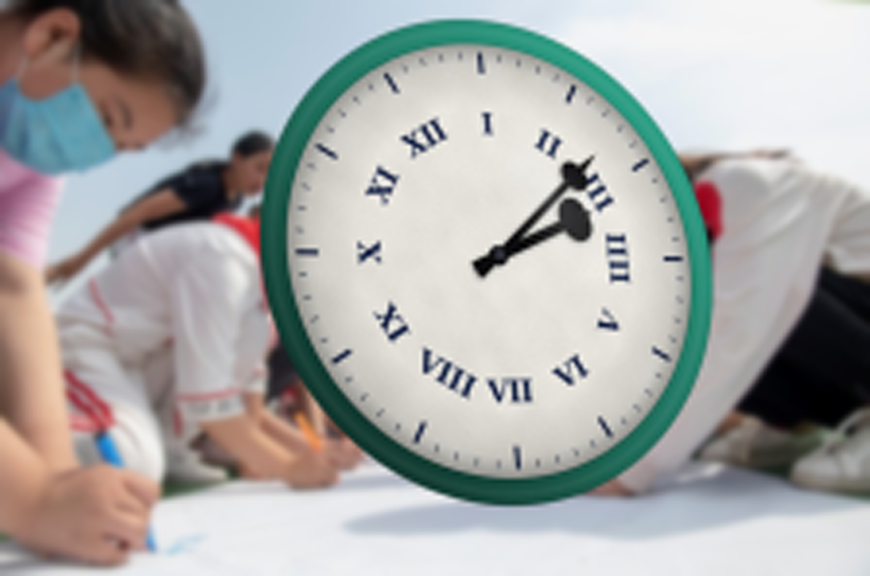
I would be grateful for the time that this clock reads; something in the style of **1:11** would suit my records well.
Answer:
**3:13**
